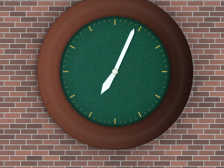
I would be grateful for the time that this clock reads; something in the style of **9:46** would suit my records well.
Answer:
**7:04**
